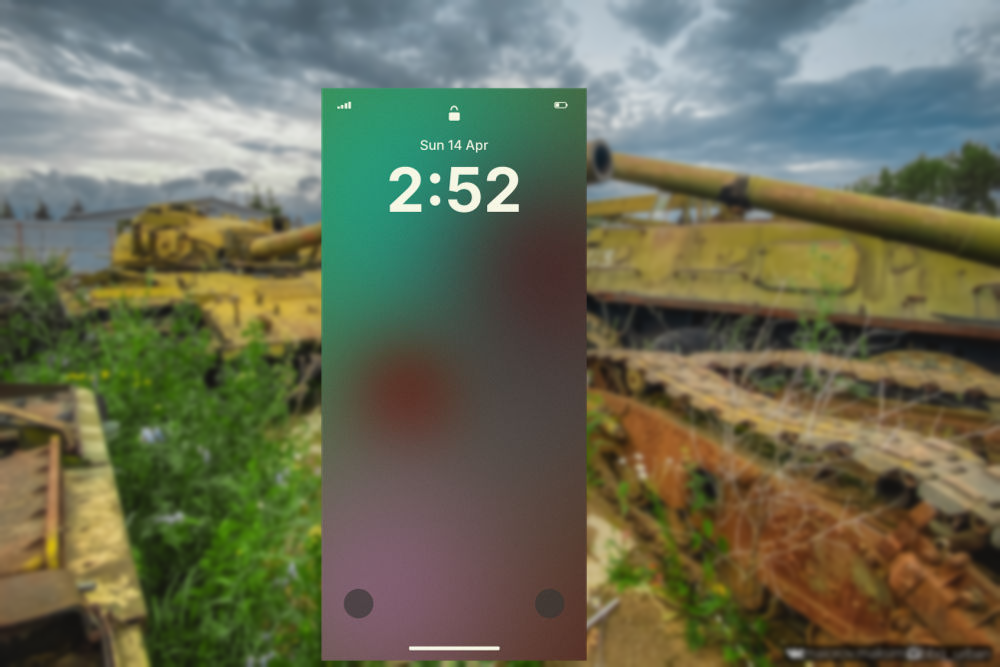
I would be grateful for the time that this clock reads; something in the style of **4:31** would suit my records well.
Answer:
**2:52**
